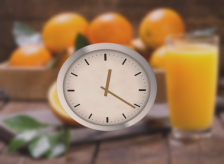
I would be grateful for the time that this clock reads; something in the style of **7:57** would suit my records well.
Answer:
**12:21**
